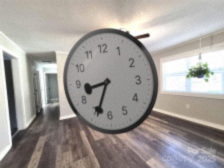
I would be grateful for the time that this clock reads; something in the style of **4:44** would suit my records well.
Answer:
**8:34**
